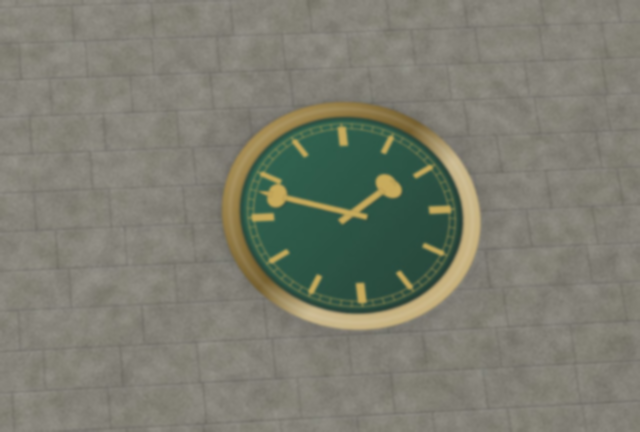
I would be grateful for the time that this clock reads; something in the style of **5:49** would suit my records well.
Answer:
**1:48**
